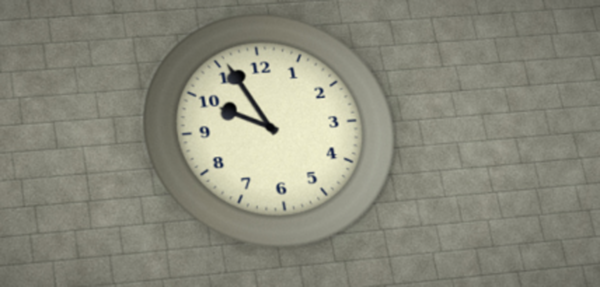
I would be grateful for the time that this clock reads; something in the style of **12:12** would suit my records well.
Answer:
**9:56**
